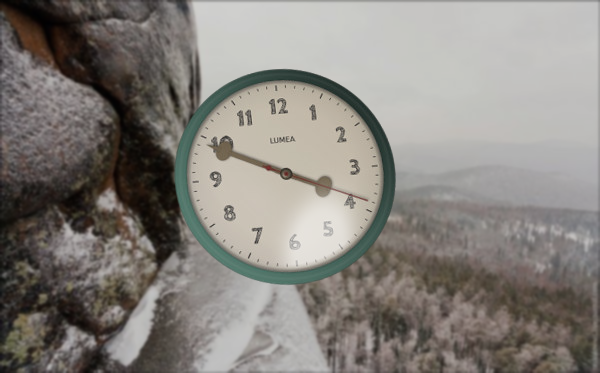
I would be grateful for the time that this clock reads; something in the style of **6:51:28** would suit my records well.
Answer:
**3:49:19**
